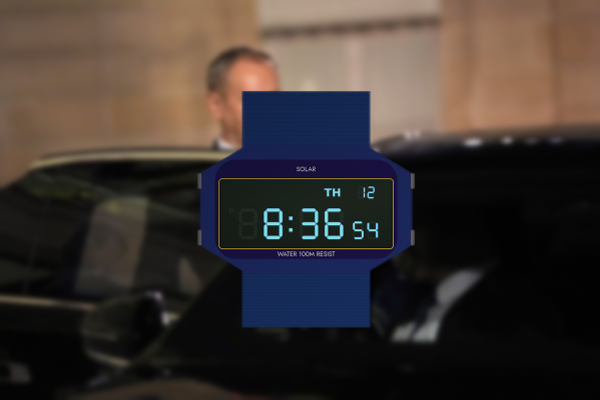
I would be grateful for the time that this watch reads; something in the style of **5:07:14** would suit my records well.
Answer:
**8:36:54**
